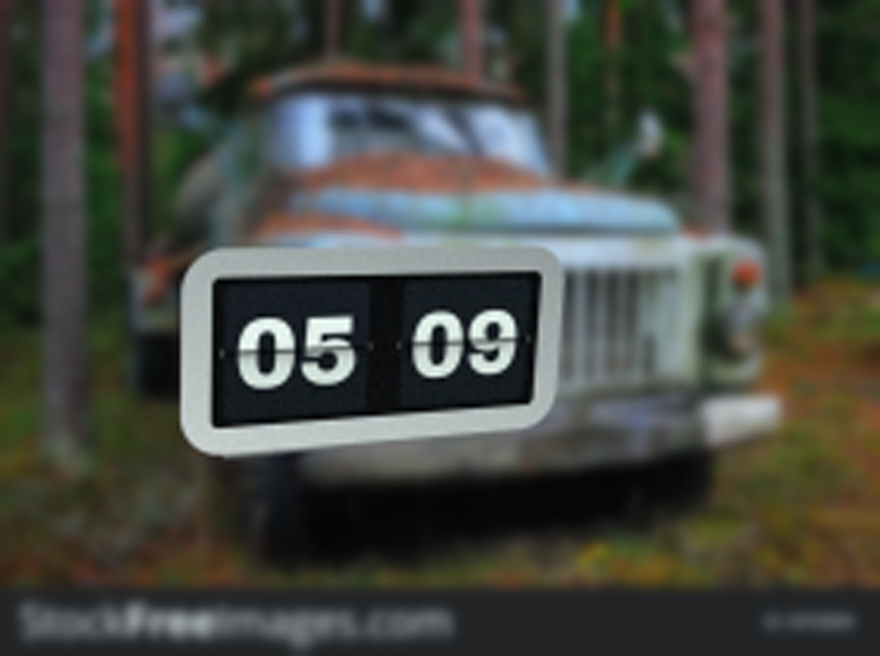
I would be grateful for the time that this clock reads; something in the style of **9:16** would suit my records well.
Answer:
**5:09**
